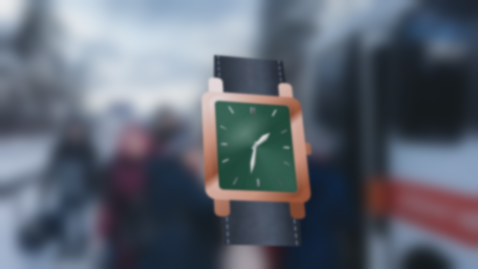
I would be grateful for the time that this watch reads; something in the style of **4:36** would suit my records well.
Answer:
**1:32**
